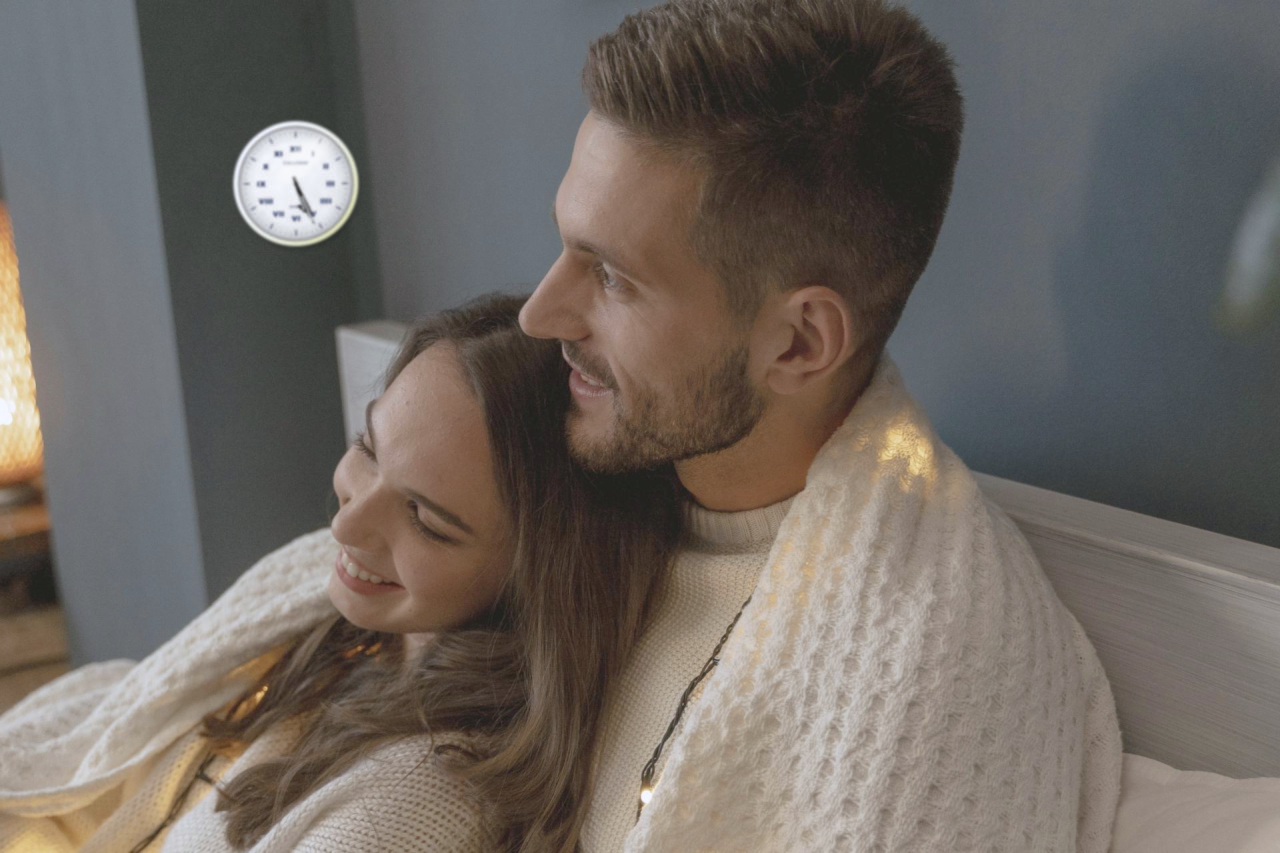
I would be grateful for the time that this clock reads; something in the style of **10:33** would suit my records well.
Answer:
**5:26**
